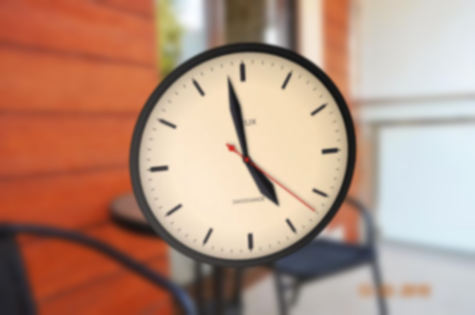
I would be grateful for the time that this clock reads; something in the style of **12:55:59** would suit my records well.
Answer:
**4:58:22**
